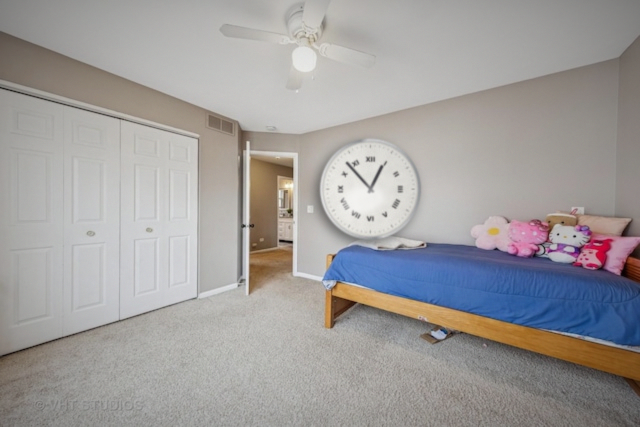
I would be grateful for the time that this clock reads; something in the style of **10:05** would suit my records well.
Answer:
**12:53**
